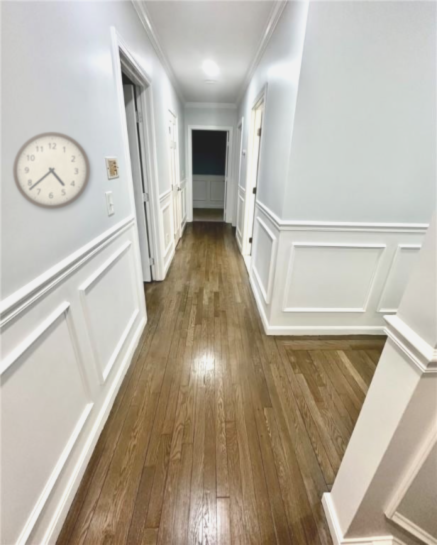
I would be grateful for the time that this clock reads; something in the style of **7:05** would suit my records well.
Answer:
**4:38**
